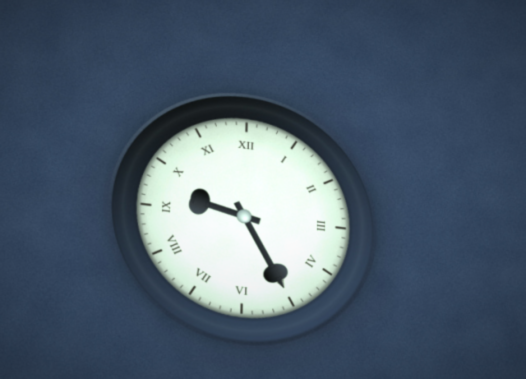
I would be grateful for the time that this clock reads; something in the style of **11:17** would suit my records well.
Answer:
**9:25**
